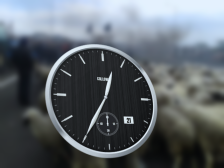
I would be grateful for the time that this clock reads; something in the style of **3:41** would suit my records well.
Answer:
**12:35**
